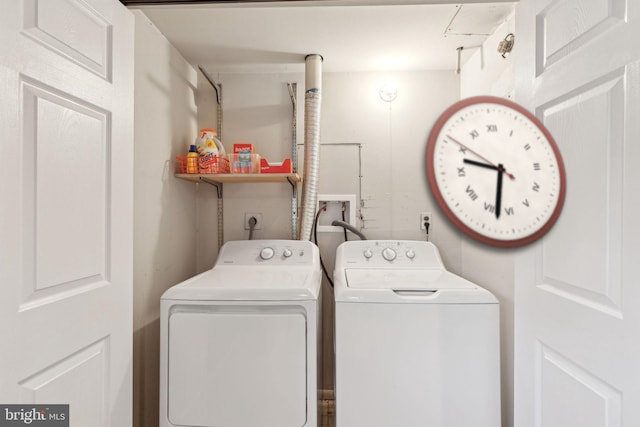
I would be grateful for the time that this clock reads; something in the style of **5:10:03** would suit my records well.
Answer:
**9:32:51**
